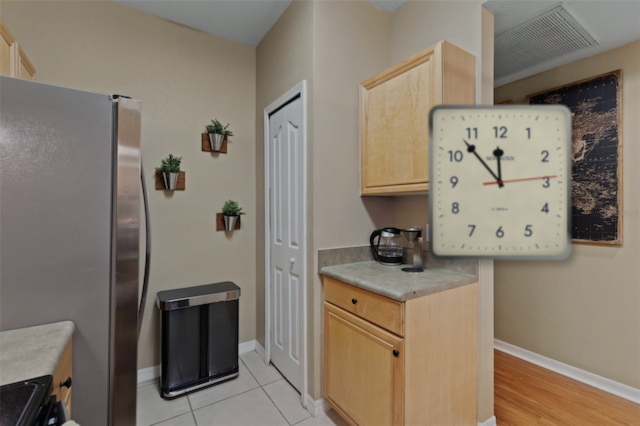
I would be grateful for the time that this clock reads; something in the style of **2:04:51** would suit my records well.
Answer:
**11:53:14**
